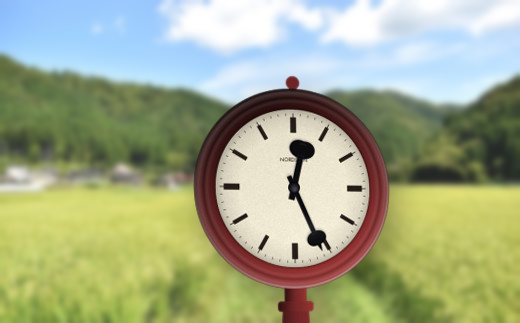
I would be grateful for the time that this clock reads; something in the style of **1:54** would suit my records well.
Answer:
**12:26**
